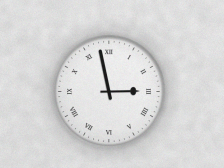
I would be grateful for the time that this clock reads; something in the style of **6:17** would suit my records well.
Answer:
**2:58**
